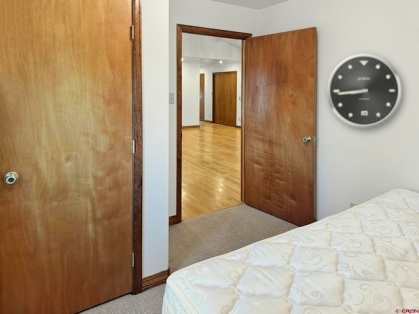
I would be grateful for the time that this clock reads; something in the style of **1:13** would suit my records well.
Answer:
**8:44**
